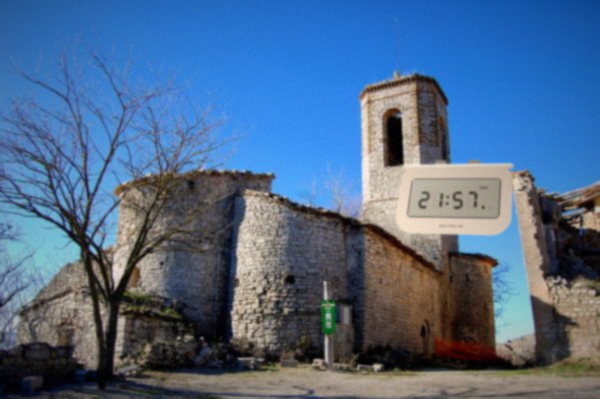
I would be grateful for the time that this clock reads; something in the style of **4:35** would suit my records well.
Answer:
**21:57**
